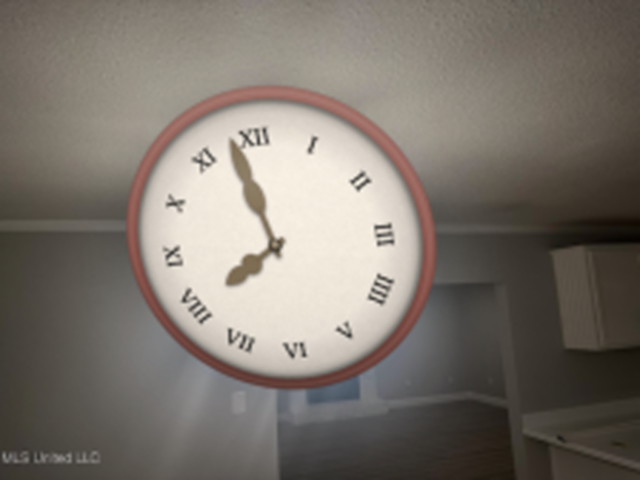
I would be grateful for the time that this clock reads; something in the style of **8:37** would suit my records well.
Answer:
**7:58**
